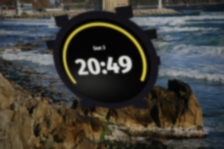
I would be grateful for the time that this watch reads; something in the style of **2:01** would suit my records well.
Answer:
**20:49**
